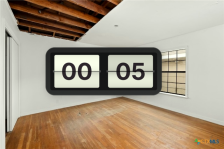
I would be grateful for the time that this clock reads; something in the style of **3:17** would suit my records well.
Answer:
**0:05**
